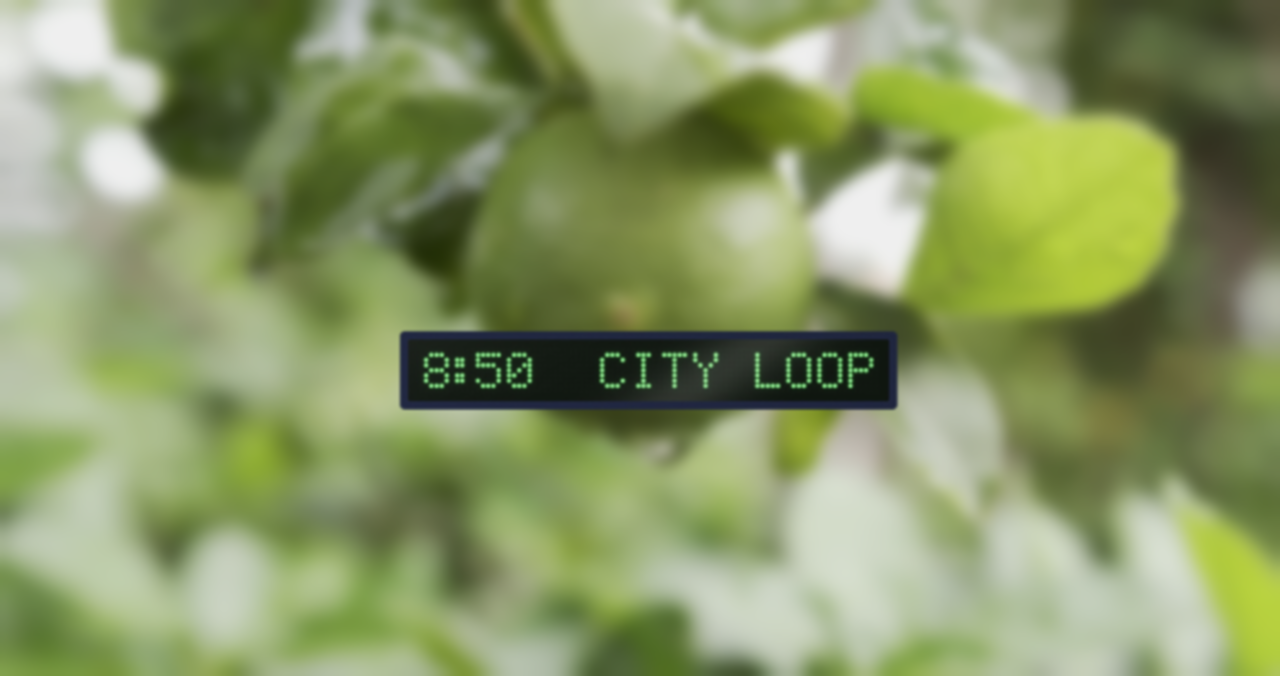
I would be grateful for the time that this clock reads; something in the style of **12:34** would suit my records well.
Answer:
**8:50**
